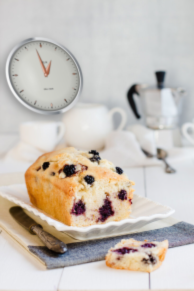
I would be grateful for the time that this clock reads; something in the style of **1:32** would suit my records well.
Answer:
**12:58**
